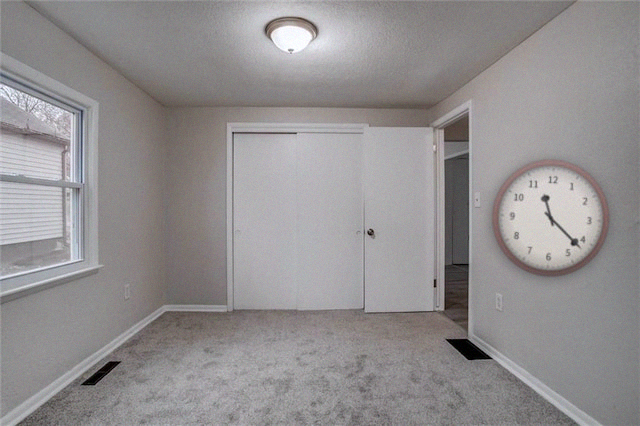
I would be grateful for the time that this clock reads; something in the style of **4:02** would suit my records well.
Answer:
**11:22**
